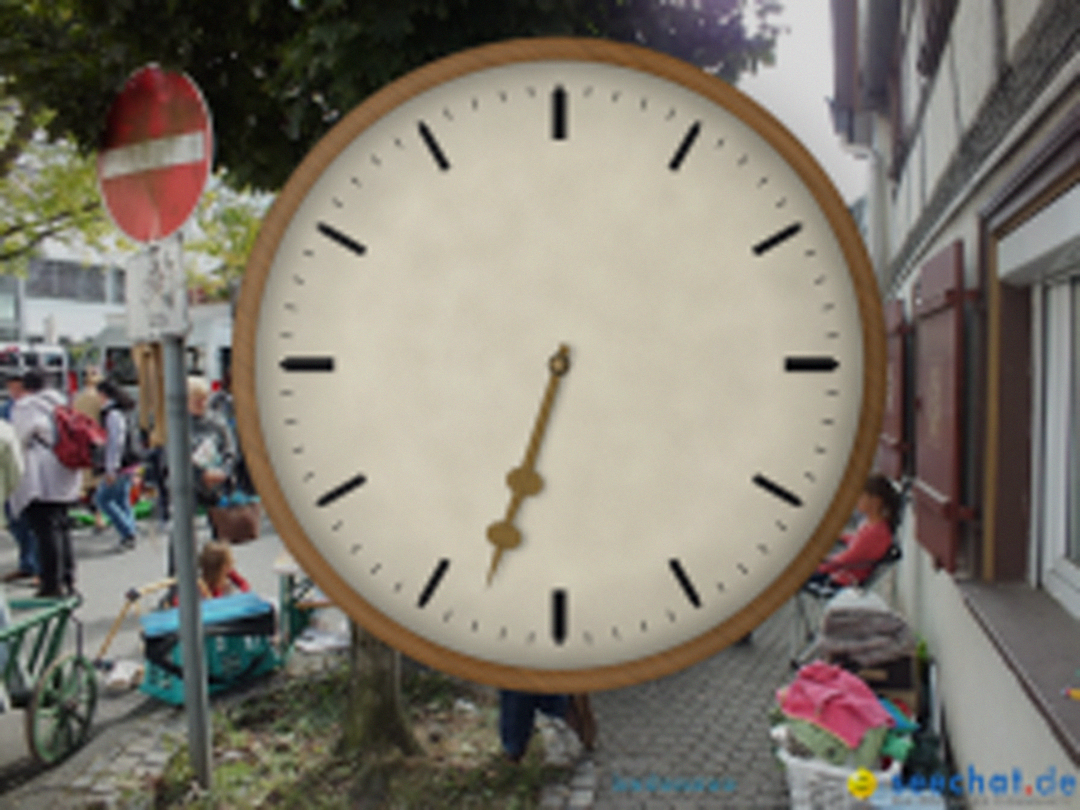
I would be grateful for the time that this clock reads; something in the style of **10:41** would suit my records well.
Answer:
**6:33**
